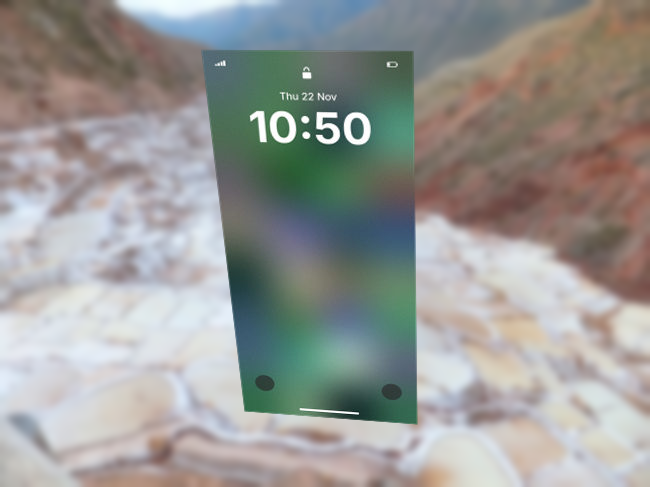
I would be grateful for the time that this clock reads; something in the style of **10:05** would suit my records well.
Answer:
**10:50**
